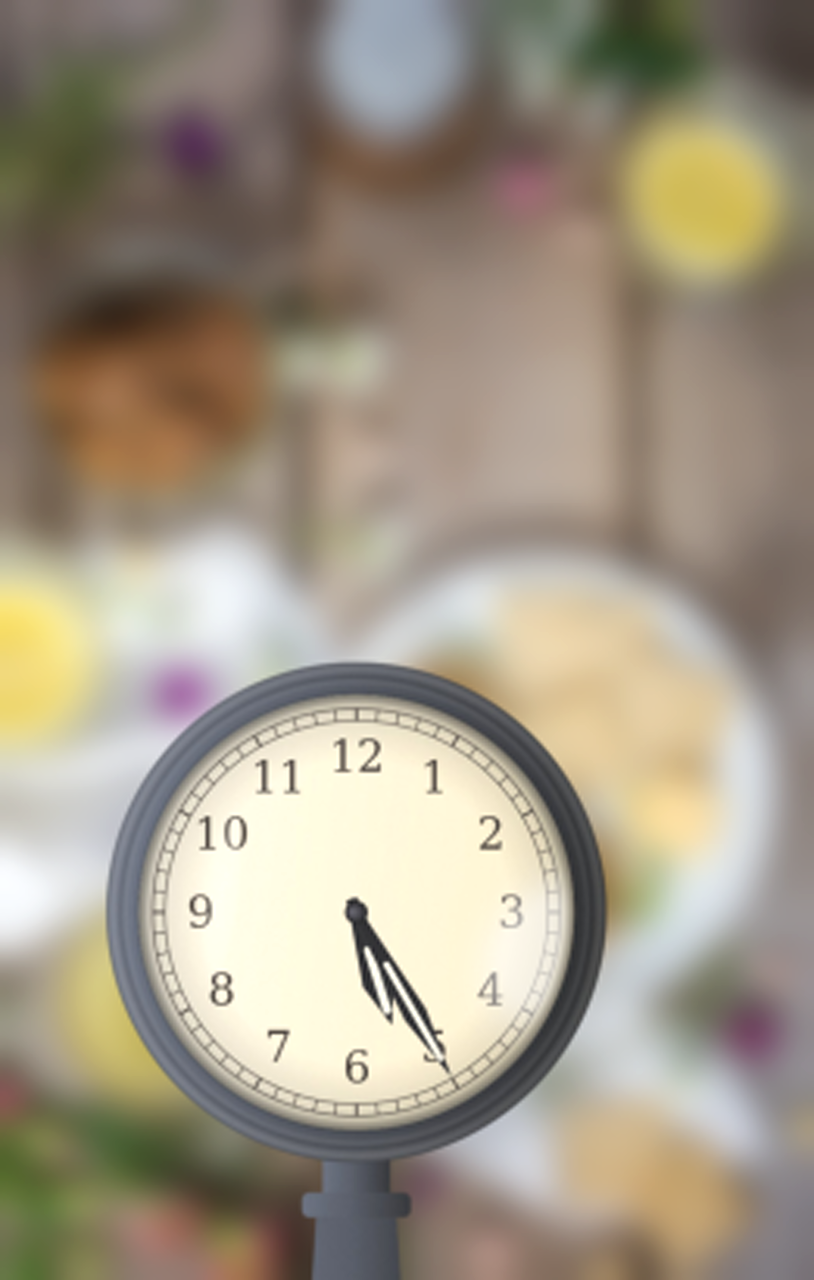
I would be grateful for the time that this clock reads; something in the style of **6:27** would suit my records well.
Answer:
**5:25**
